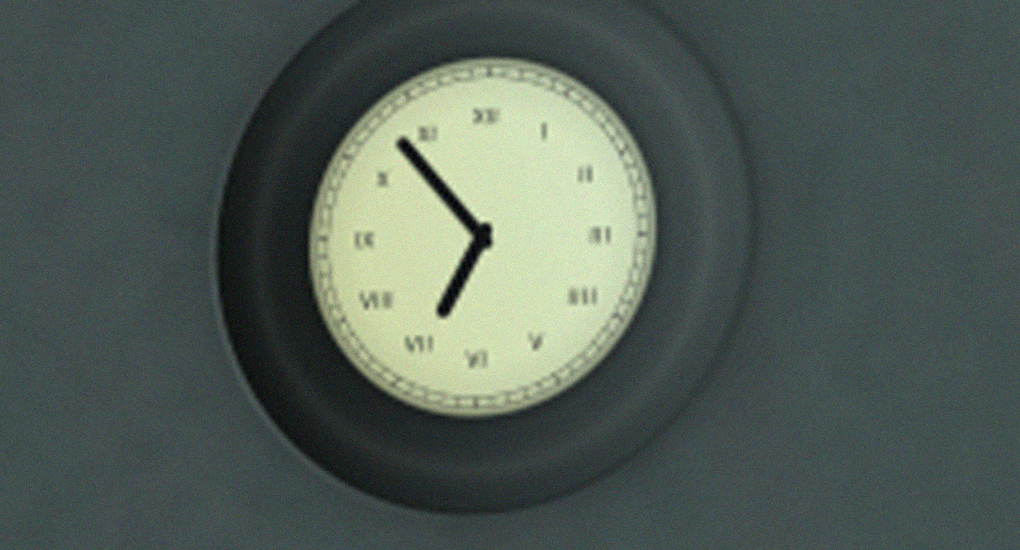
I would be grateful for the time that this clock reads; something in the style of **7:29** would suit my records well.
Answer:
**6:53**
